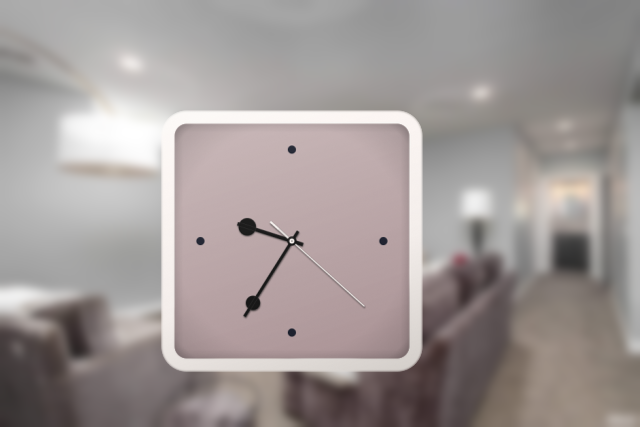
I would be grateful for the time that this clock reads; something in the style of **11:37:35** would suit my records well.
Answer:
**9:35:22**
